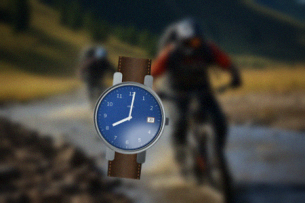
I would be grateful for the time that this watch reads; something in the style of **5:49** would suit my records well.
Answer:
**8:01**
